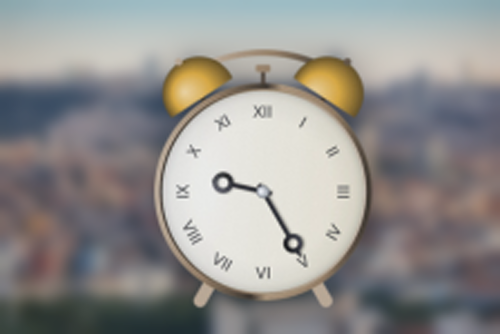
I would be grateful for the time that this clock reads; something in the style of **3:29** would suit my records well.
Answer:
**9:25**
